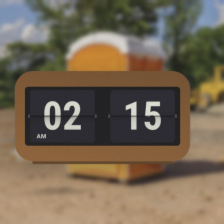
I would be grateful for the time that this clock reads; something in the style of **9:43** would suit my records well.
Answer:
**2:15**
